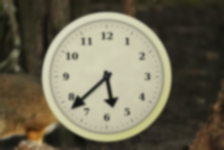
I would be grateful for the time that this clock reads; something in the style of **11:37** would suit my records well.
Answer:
**5:38**
